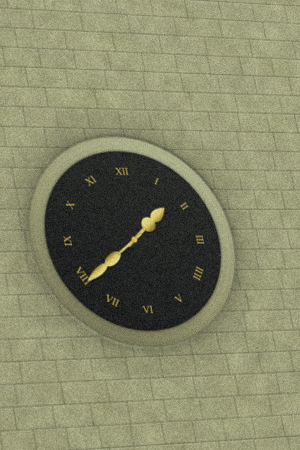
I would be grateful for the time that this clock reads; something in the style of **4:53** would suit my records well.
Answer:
**1:39**
